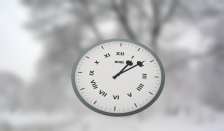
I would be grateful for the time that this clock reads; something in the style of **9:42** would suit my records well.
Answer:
**1:09**
